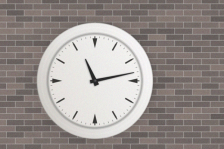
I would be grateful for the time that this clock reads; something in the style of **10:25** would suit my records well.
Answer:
**11:13**
